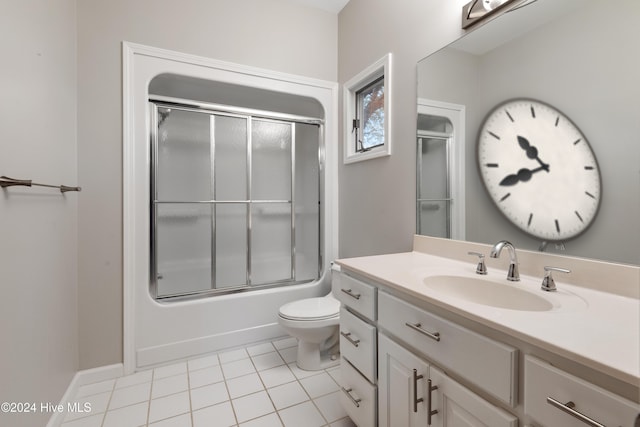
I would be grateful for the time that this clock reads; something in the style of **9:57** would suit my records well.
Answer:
**10:42**
